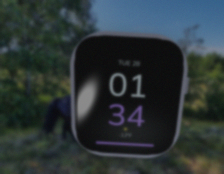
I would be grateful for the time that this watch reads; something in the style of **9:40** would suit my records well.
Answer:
**1:34**
